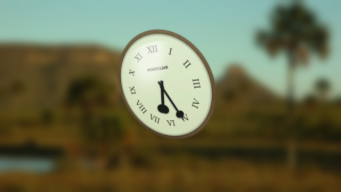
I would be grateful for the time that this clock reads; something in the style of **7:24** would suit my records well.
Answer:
**6:26**
